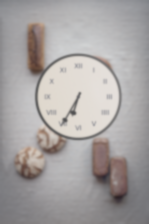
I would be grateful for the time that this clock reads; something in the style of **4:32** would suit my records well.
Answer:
**6:35**
